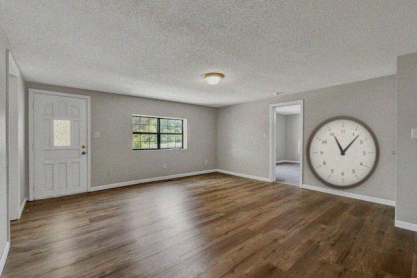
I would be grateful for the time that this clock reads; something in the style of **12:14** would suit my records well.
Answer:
**11:07**
